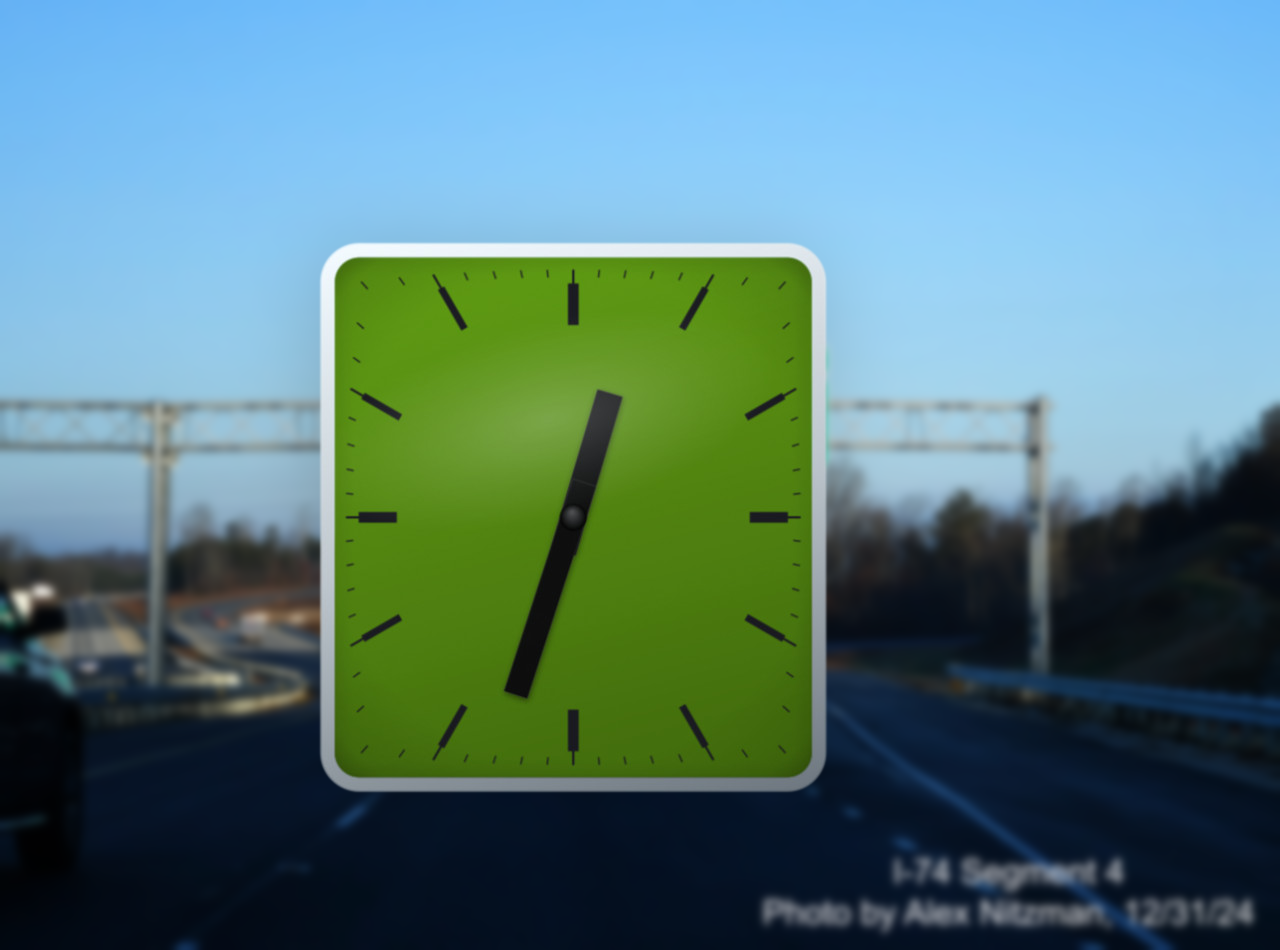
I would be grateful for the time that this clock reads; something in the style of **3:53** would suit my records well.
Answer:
**12:33**
